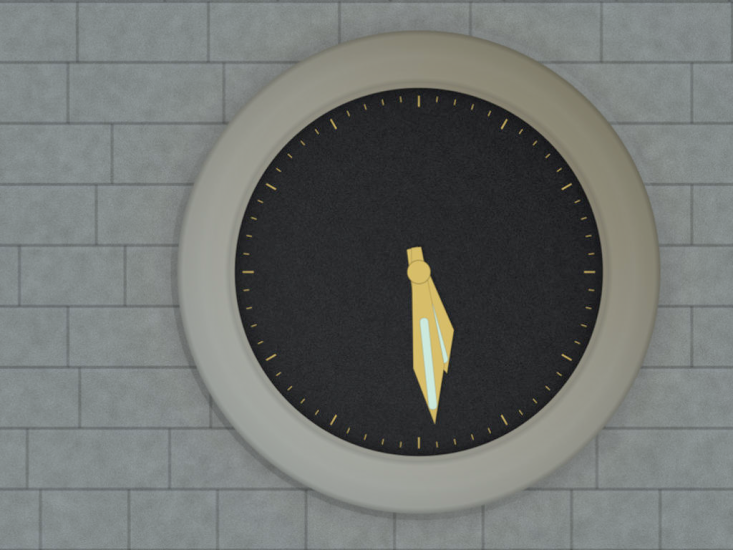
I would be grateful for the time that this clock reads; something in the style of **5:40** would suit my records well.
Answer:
**5:29**
